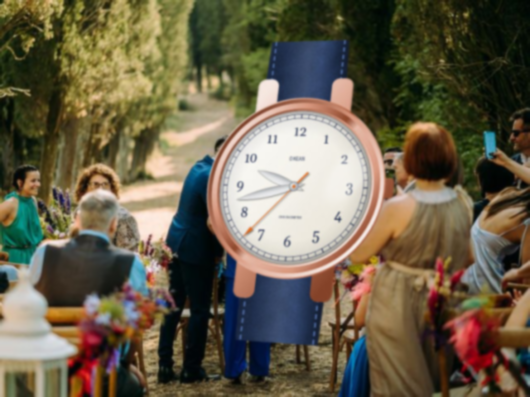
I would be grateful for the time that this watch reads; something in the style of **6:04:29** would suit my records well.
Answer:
**9:42:37**
